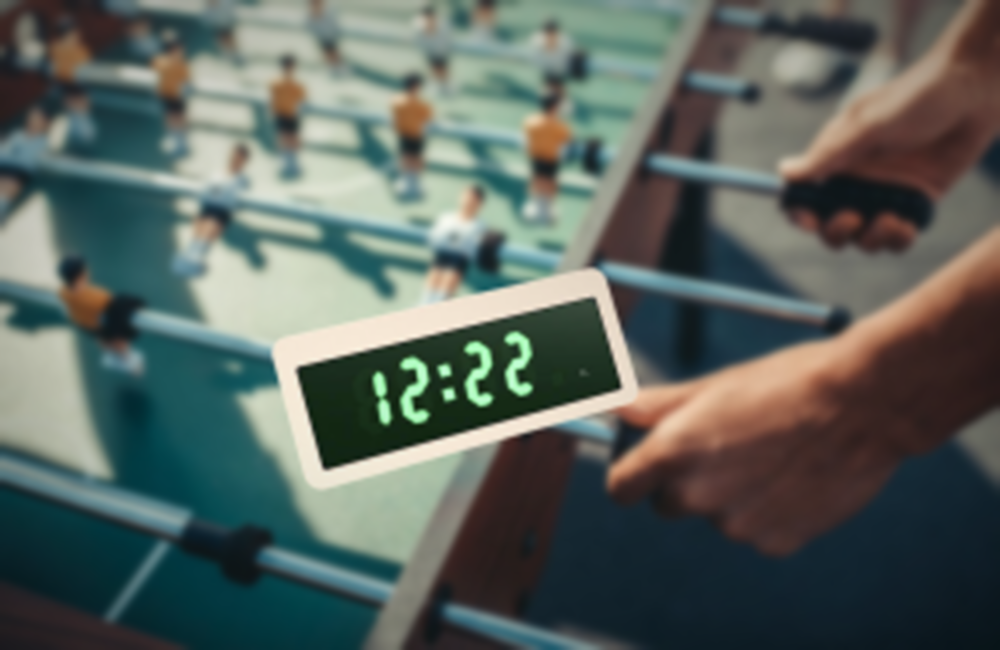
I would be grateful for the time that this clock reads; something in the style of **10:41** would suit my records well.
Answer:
**12:22**
